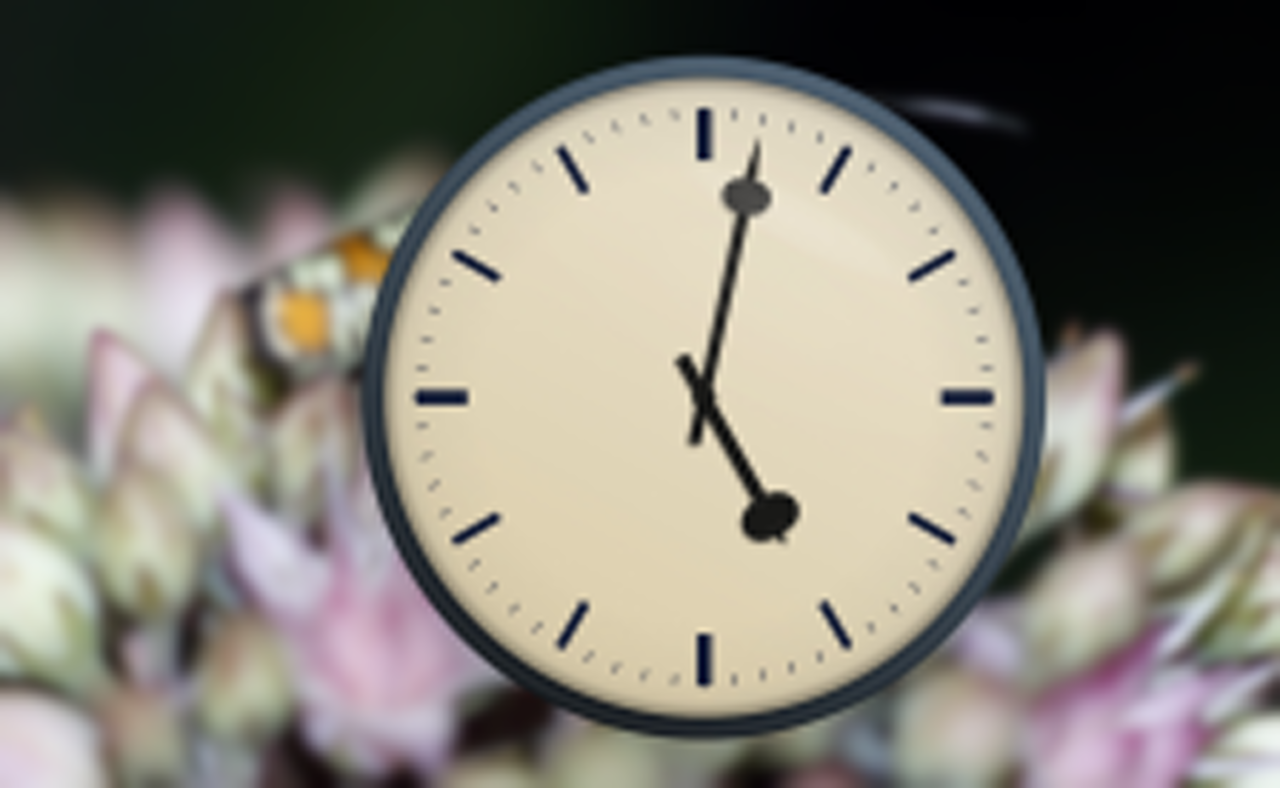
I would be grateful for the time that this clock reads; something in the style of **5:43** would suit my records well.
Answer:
**5:02**
